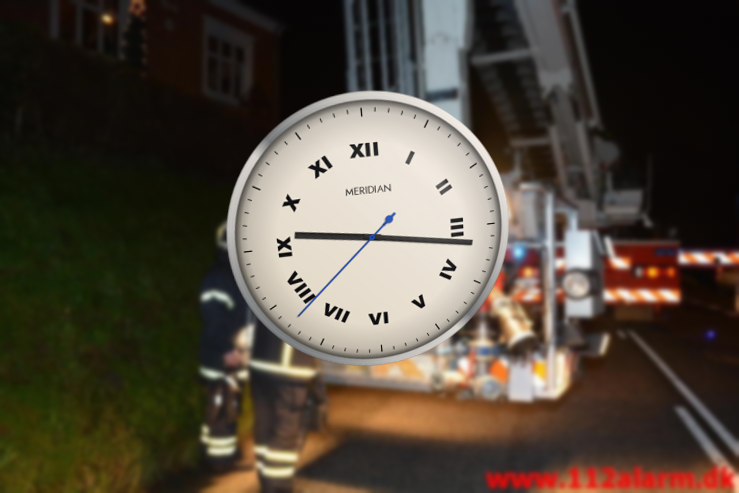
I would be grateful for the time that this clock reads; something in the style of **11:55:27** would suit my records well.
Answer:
**9:16:38**
